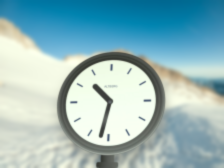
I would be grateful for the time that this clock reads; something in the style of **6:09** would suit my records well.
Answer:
**10:32**
